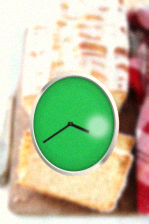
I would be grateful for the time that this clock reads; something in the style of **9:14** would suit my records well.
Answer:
**3:40**
